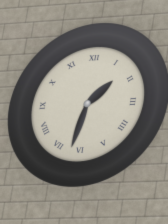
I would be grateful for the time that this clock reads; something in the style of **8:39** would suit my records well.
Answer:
**1:32**
